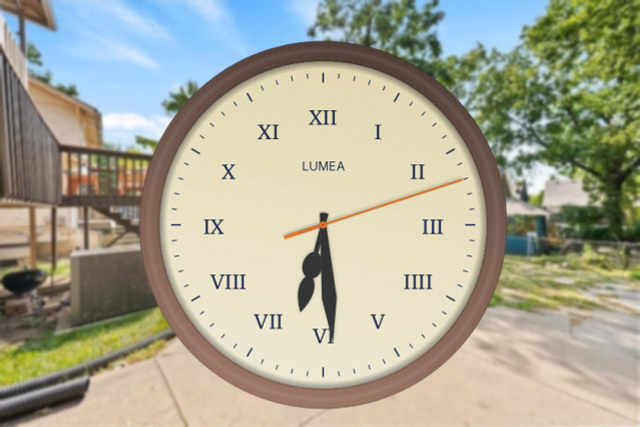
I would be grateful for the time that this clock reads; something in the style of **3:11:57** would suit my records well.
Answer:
**6:29:12**
